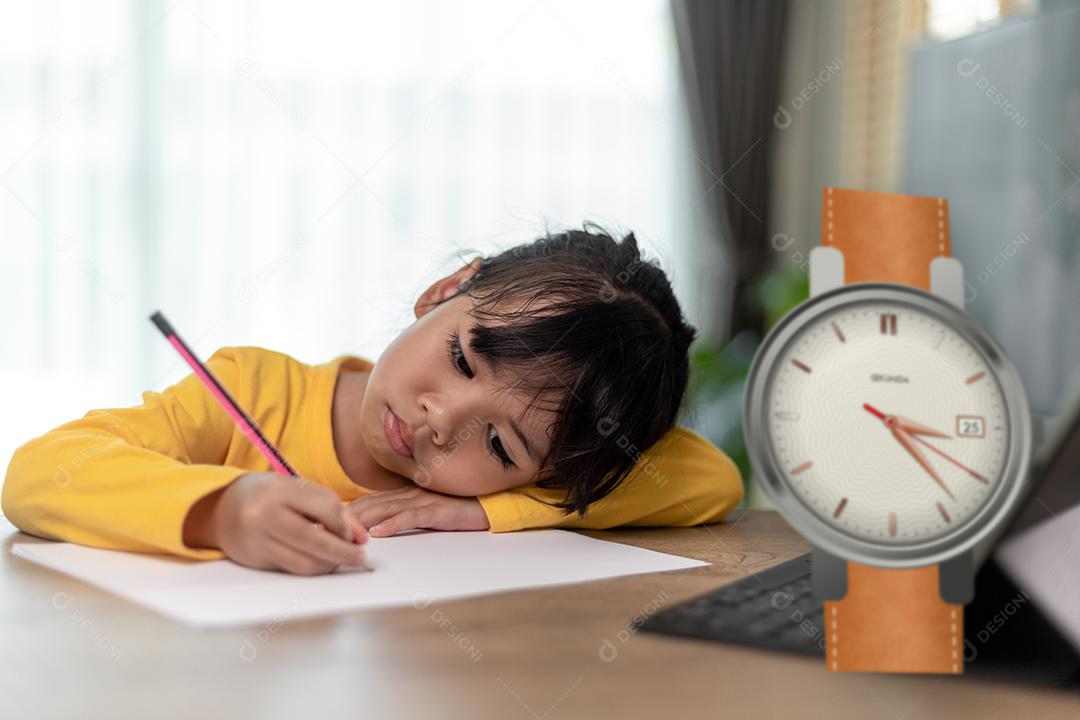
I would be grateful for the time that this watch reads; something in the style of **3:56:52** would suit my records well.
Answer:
**3:23:20**
